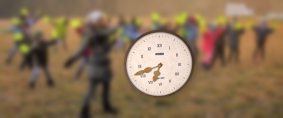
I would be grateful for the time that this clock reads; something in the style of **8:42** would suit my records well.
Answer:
**6:42**
